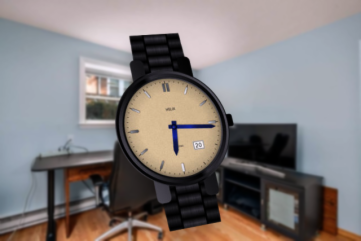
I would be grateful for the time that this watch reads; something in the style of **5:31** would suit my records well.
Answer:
**6:16**
